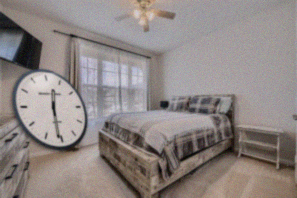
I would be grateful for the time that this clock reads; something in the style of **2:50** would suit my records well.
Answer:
**12:31**
